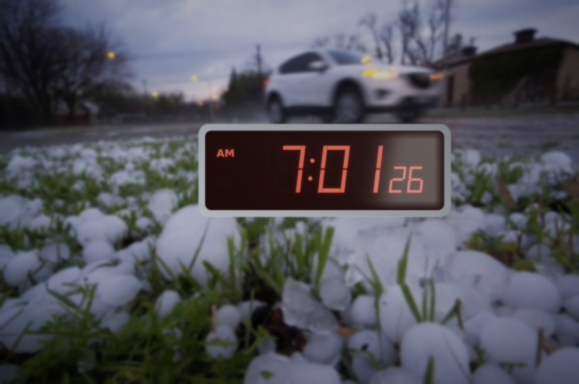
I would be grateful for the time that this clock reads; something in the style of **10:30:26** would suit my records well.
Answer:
**7:01:26**
